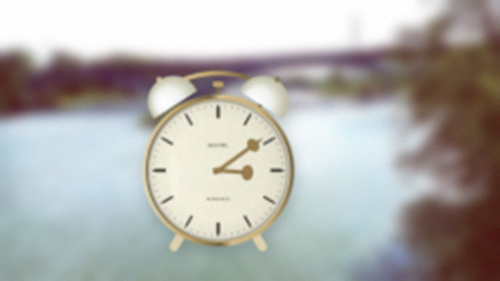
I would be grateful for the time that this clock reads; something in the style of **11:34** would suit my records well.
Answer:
**3:09**
